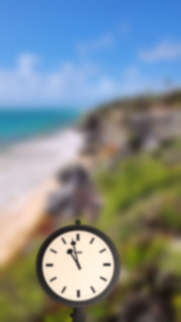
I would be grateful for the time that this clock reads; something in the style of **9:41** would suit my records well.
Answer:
**10:58**
